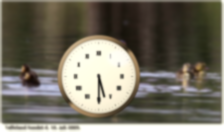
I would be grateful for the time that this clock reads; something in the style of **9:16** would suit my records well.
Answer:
**5:30**
